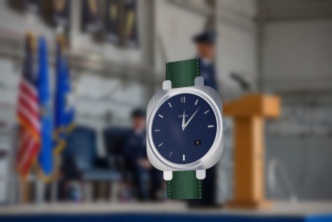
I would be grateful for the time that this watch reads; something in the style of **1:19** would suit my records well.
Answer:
**12:07**
